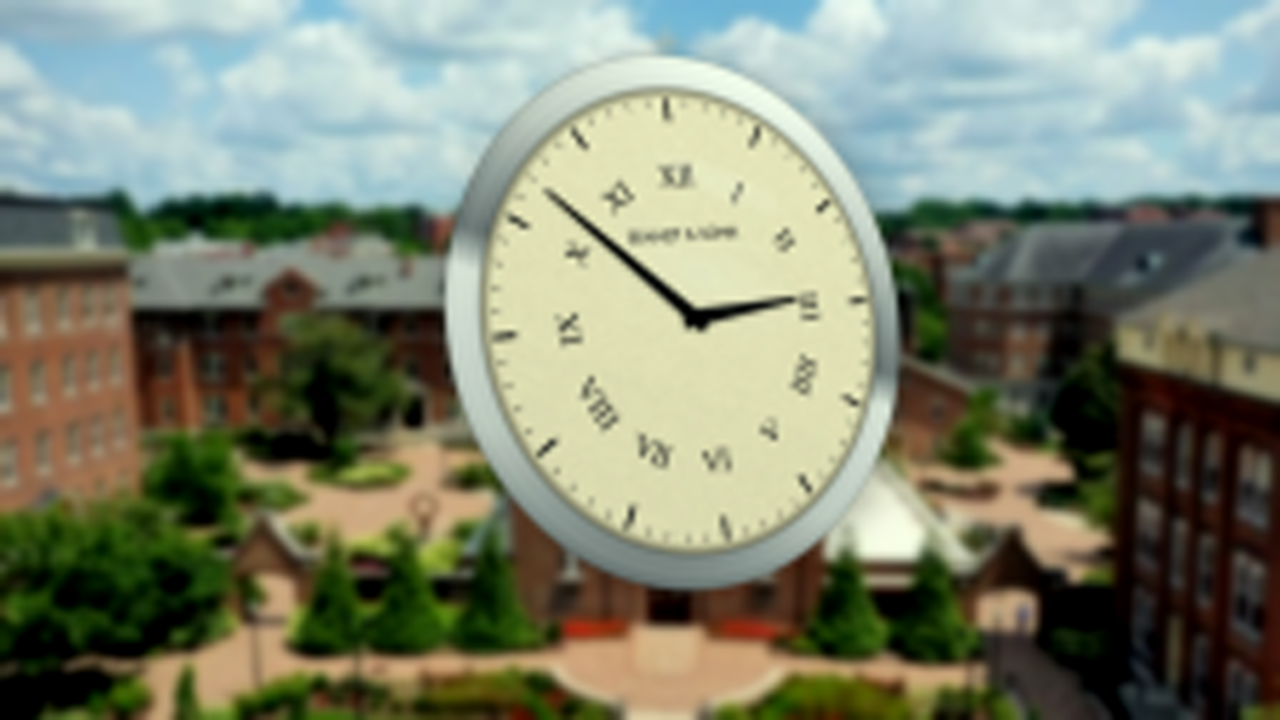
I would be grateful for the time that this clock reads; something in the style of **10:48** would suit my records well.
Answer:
**2:52**
